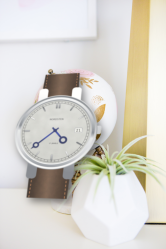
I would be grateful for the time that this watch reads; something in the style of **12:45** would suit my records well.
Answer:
**4:38**
